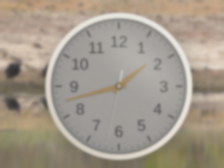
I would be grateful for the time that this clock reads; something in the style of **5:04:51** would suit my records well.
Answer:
**1:42:32**
